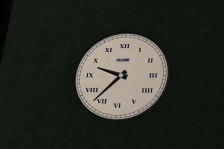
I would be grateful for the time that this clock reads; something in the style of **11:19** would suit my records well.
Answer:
**9:37**
